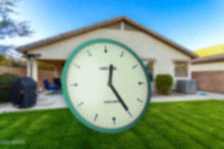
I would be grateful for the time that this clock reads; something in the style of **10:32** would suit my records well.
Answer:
**12:25**
